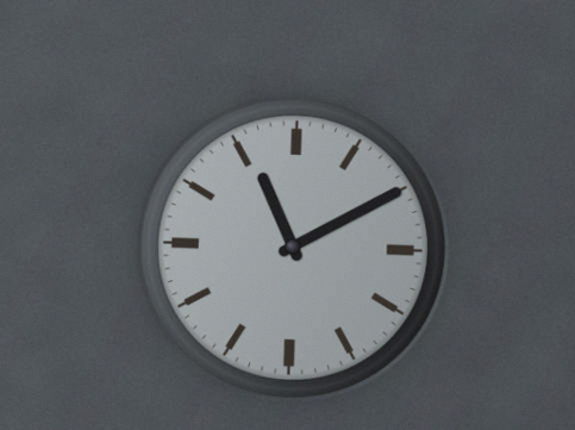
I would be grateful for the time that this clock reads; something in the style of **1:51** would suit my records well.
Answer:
**11:10**
